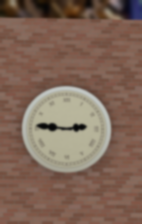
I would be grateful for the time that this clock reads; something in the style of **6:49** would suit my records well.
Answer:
**2:46**
